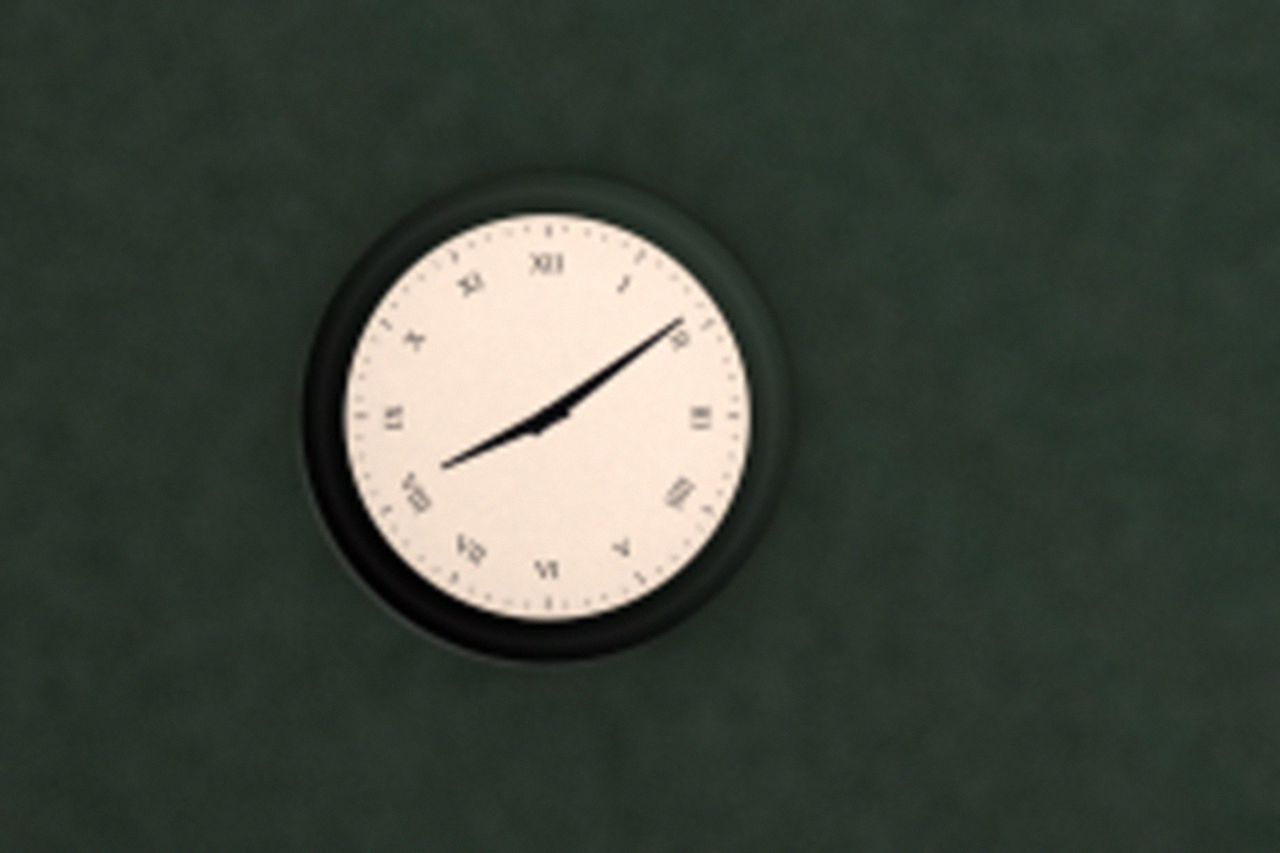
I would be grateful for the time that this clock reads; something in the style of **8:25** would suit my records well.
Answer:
**8:09**
